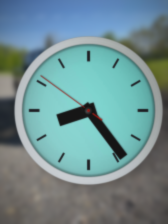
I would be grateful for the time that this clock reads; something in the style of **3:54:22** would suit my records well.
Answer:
**8:23:51**
